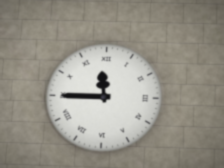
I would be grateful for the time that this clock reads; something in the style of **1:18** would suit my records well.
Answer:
**11:45**
